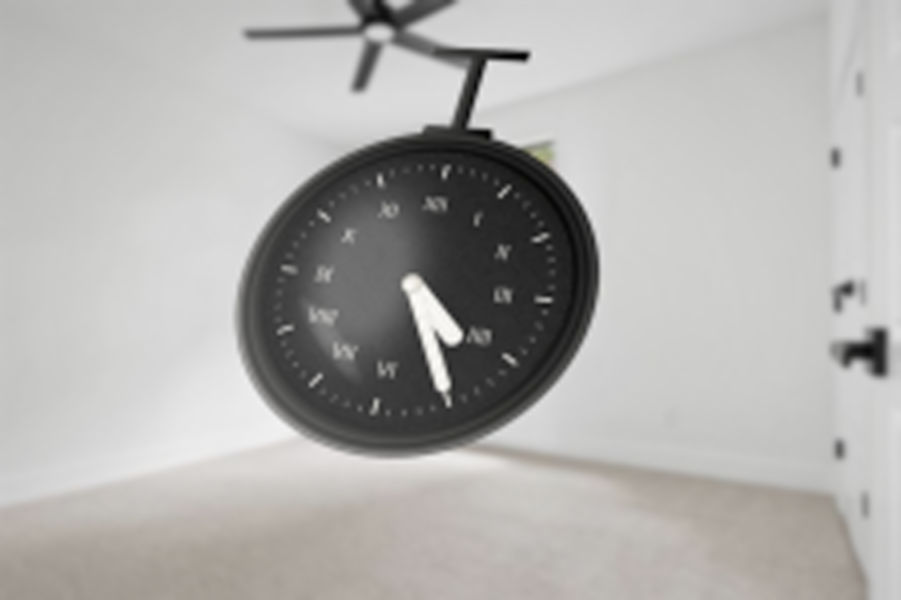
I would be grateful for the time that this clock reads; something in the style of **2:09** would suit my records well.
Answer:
**4:25**
